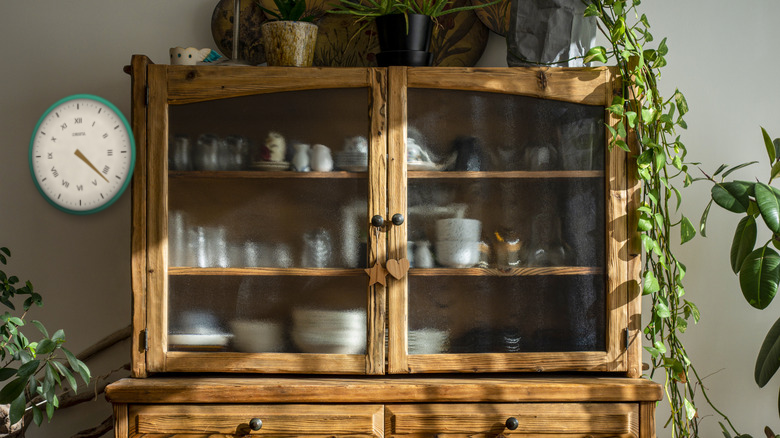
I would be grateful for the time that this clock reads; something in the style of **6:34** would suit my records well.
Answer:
**4:22**
